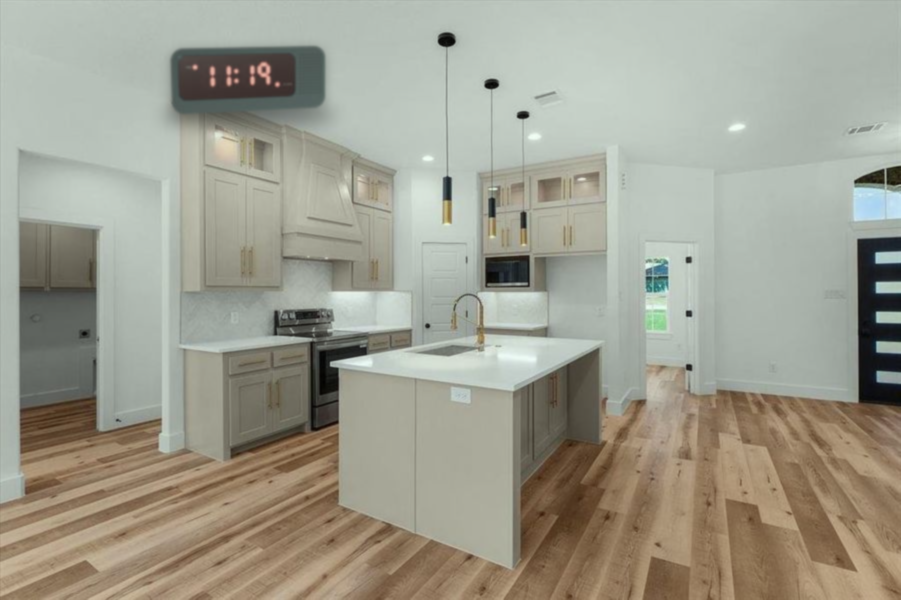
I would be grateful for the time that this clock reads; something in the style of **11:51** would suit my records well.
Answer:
**11:19**
